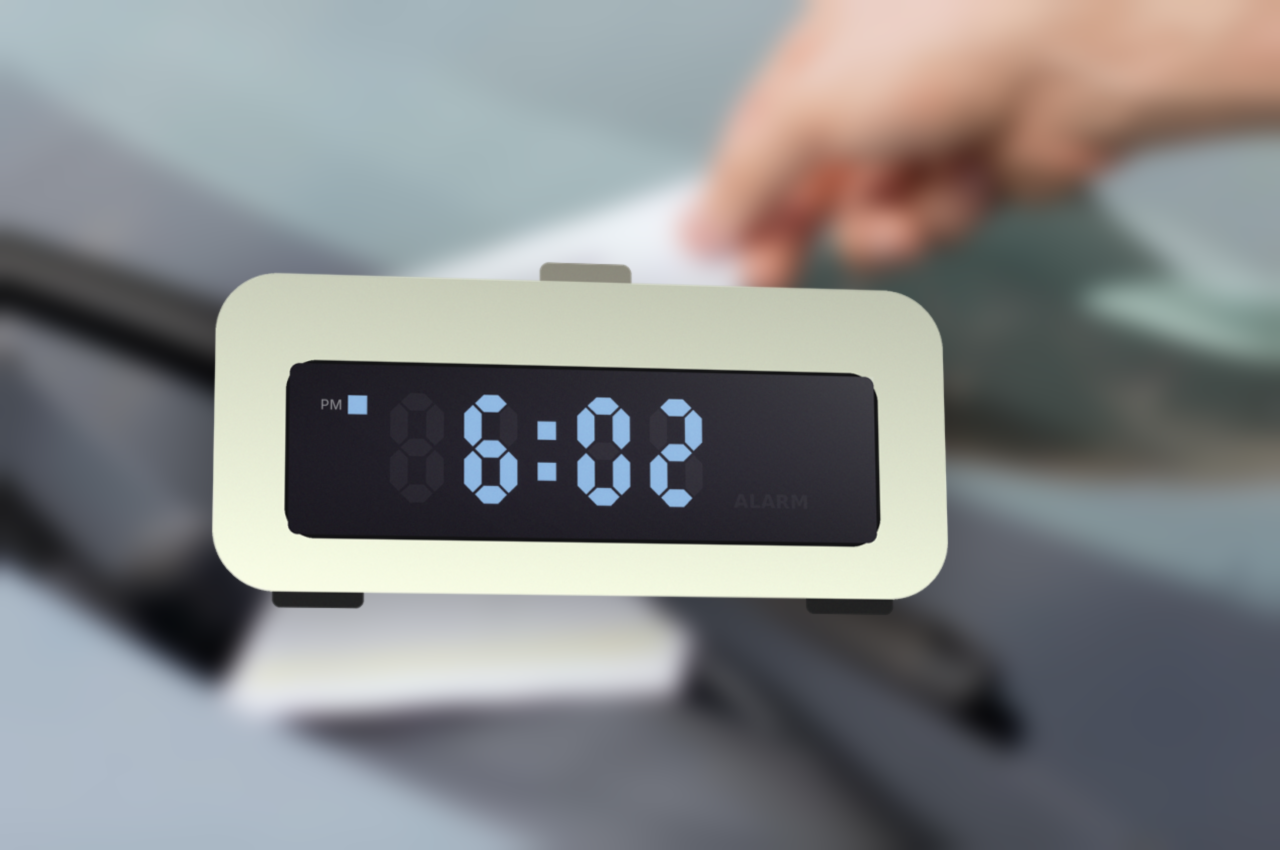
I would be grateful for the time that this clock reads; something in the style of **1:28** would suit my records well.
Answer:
**6:02**
